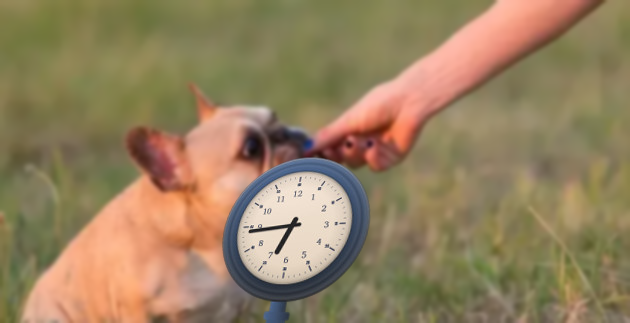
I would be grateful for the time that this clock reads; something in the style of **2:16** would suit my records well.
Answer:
**6:44**
